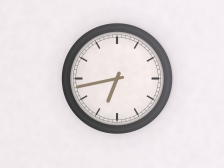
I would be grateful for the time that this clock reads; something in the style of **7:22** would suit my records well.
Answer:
**6:43**
